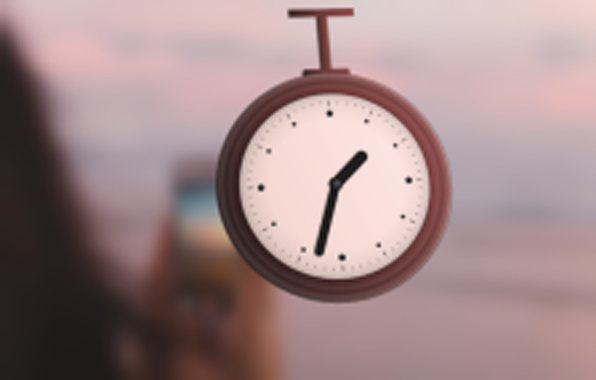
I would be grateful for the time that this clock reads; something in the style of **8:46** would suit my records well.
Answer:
**1:33**
